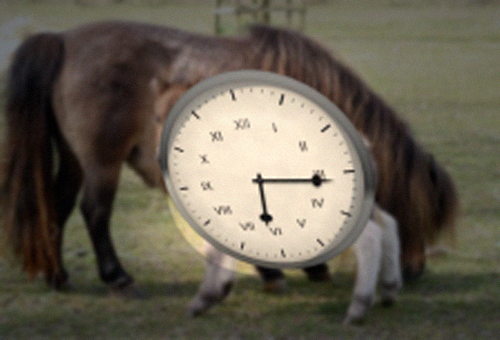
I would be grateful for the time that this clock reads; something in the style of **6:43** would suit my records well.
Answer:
**6:16**
